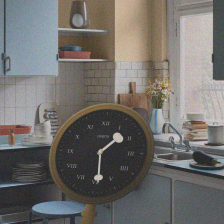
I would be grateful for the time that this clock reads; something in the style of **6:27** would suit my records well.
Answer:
**1:29**
